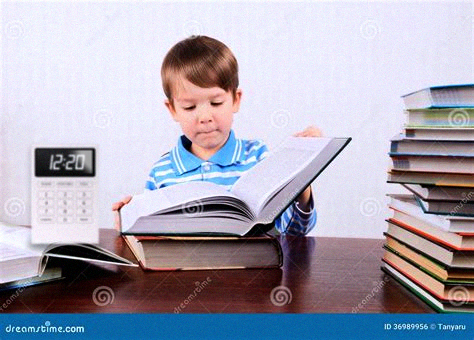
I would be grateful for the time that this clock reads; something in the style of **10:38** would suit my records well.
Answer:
**12:20**
